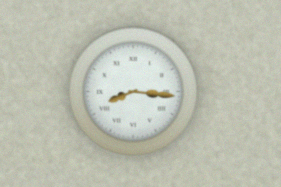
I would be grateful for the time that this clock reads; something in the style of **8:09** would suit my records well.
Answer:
**8:16**
